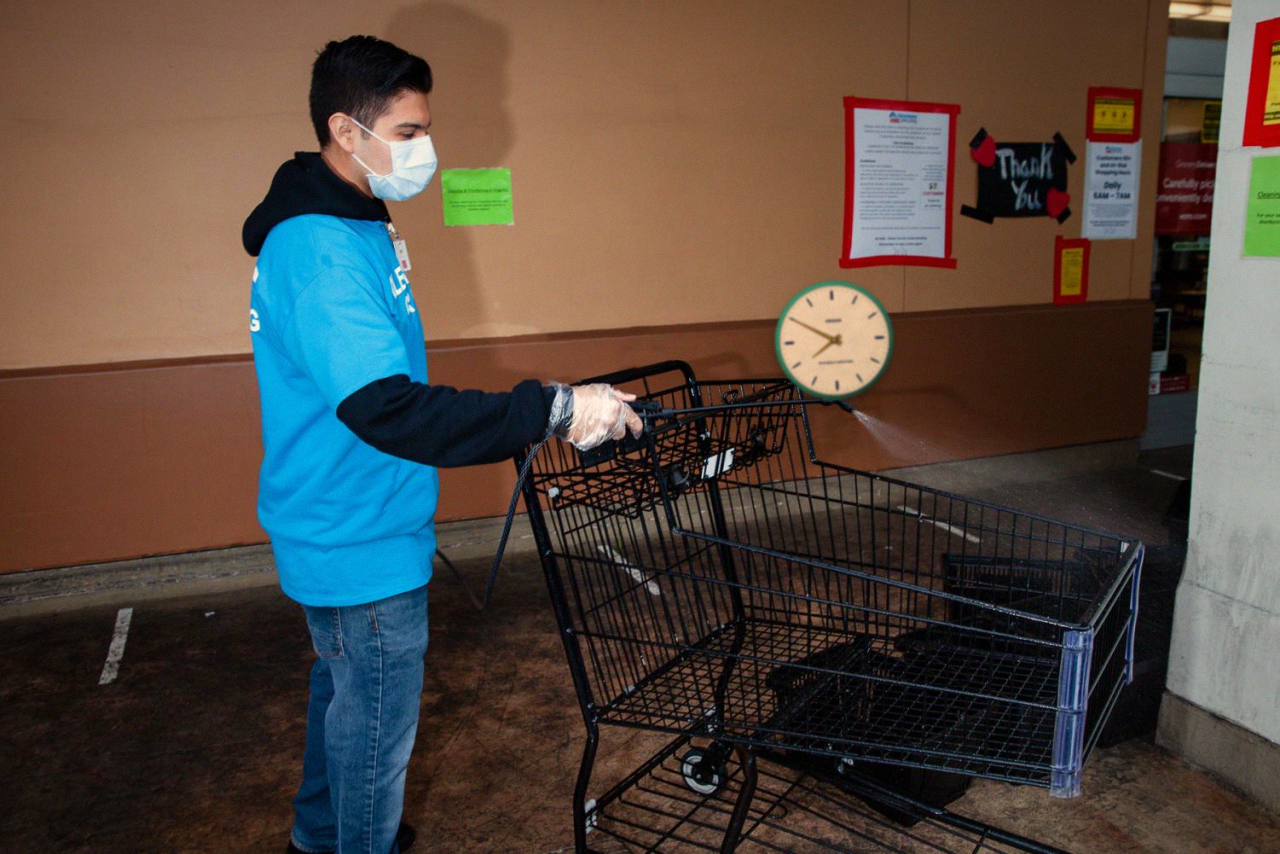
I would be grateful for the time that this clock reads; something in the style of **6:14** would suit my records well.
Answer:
**7:50**
